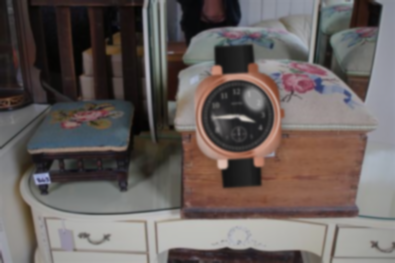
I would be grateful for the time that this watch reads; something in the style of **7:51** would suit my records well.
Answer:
**3:45**
